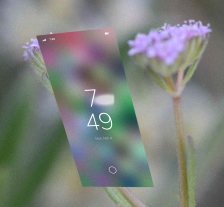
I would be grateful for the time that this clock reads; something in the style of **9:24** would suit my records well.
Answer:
**7:49**
